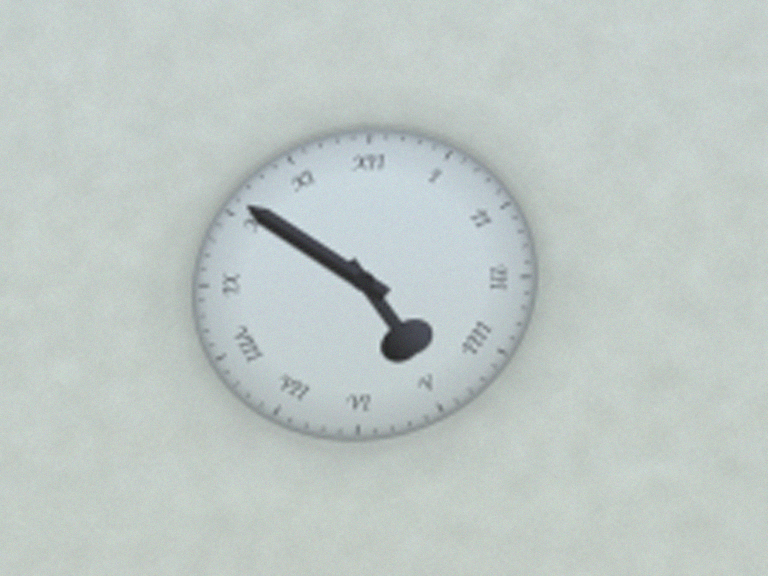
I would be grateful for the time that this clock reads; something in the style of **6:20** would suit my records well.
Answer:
**4:51**
